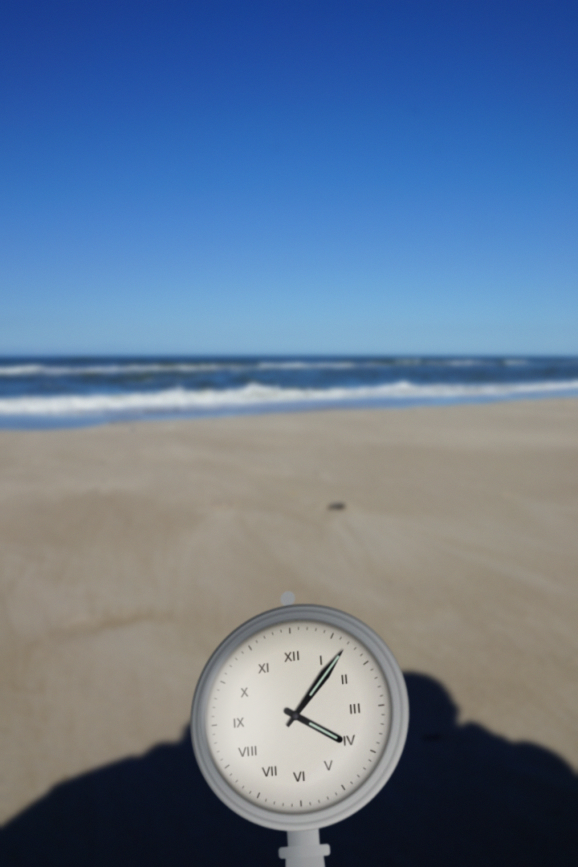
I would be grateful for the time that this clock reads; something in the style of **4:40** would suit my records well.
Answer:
**4:07**
